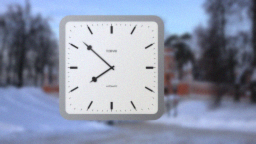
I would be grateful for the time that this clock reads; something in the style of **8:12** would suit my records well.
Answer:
**7:52**
